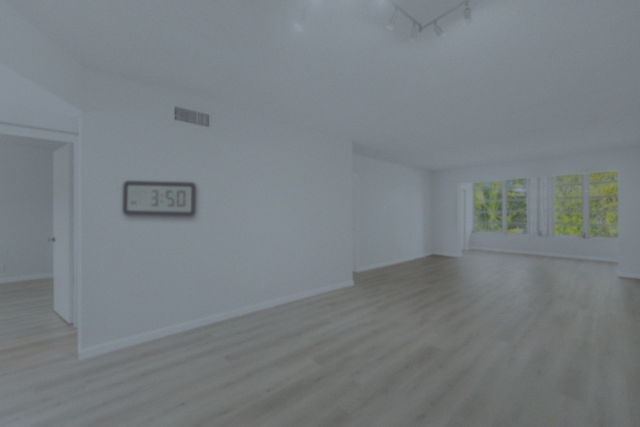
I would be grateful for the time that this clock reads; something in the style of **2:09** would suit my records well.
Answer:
**3:50**
